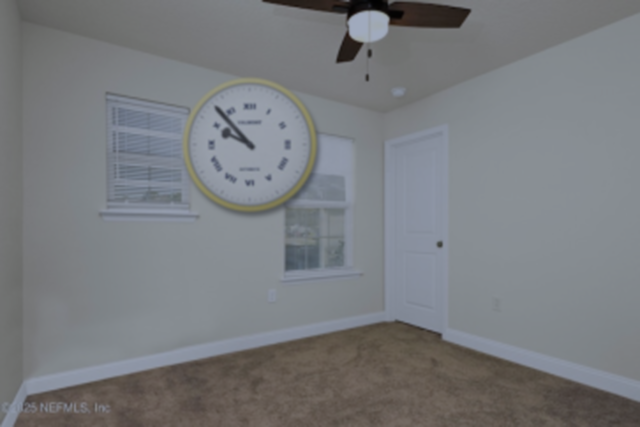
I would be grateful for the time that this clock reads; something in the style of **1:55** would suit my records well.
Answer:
**9:53**
